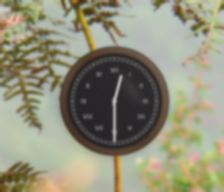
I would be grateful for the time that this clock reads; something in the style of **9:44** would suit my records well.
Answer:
**12:30**
